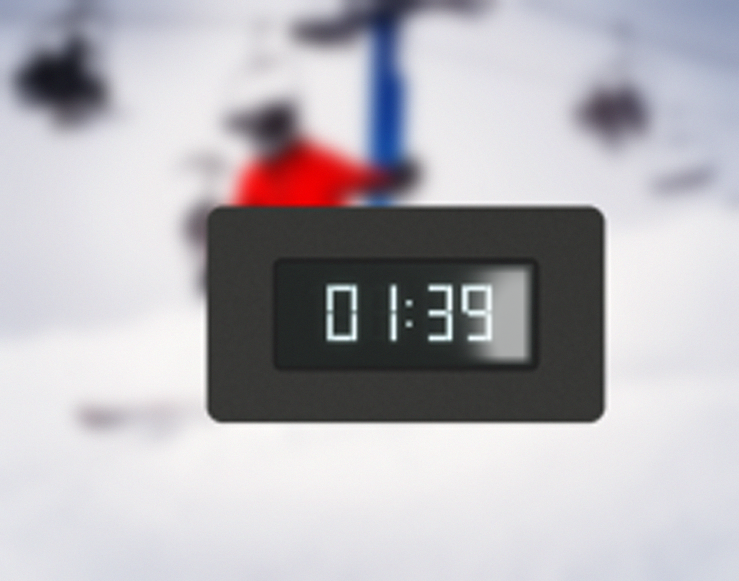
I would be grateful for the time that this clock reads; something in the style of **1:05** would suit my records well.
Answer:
**1:39**
